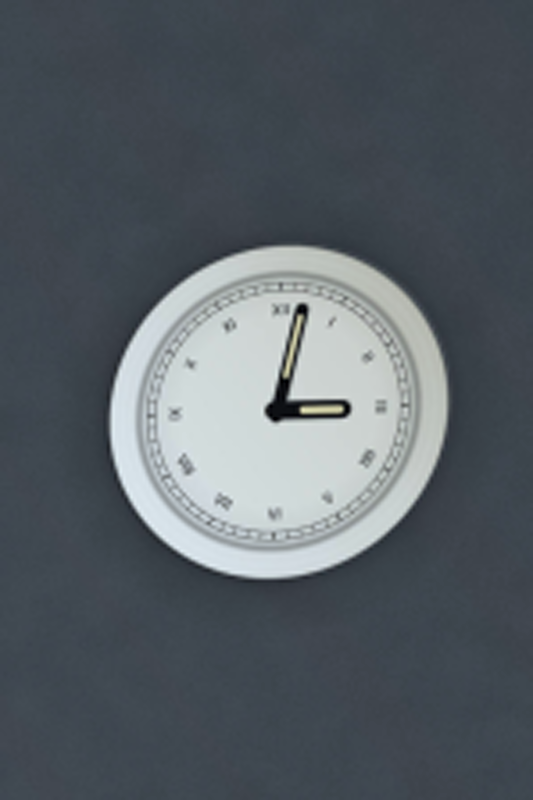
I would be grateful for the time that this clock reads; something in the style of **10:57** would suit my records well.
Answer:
**3:02**
